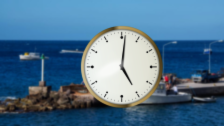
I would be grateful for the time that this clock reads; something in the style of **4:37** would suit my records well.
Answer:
**5:01**
